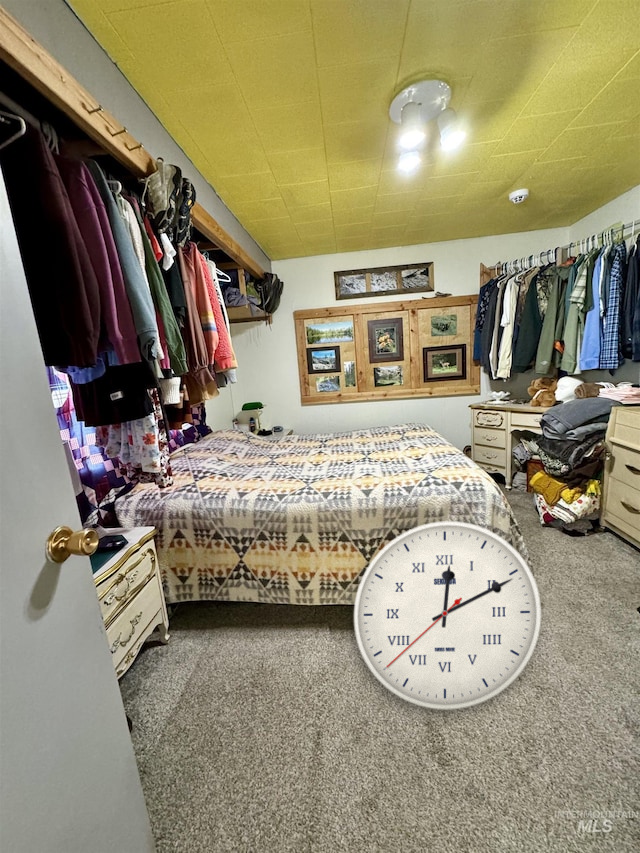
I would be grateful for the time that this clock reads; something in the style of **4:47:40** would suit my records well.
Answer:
**12:10:38**
